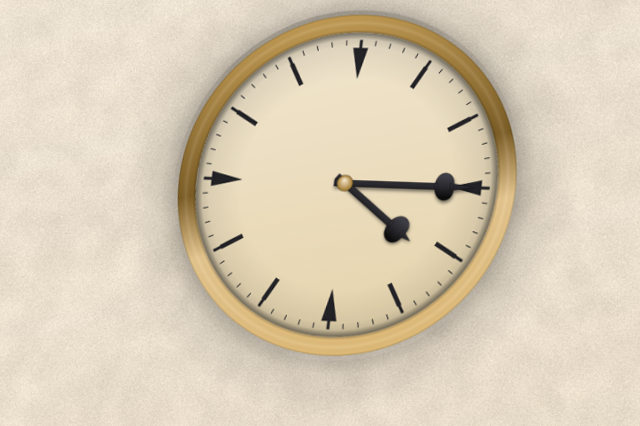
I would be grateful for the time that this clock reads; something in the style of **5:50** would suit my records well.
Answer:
**4:15**
